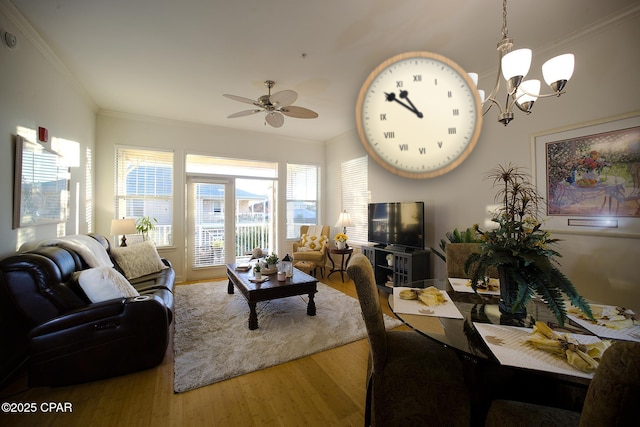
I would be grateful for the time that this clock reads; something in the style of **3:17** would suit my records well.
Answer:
**10:51**
